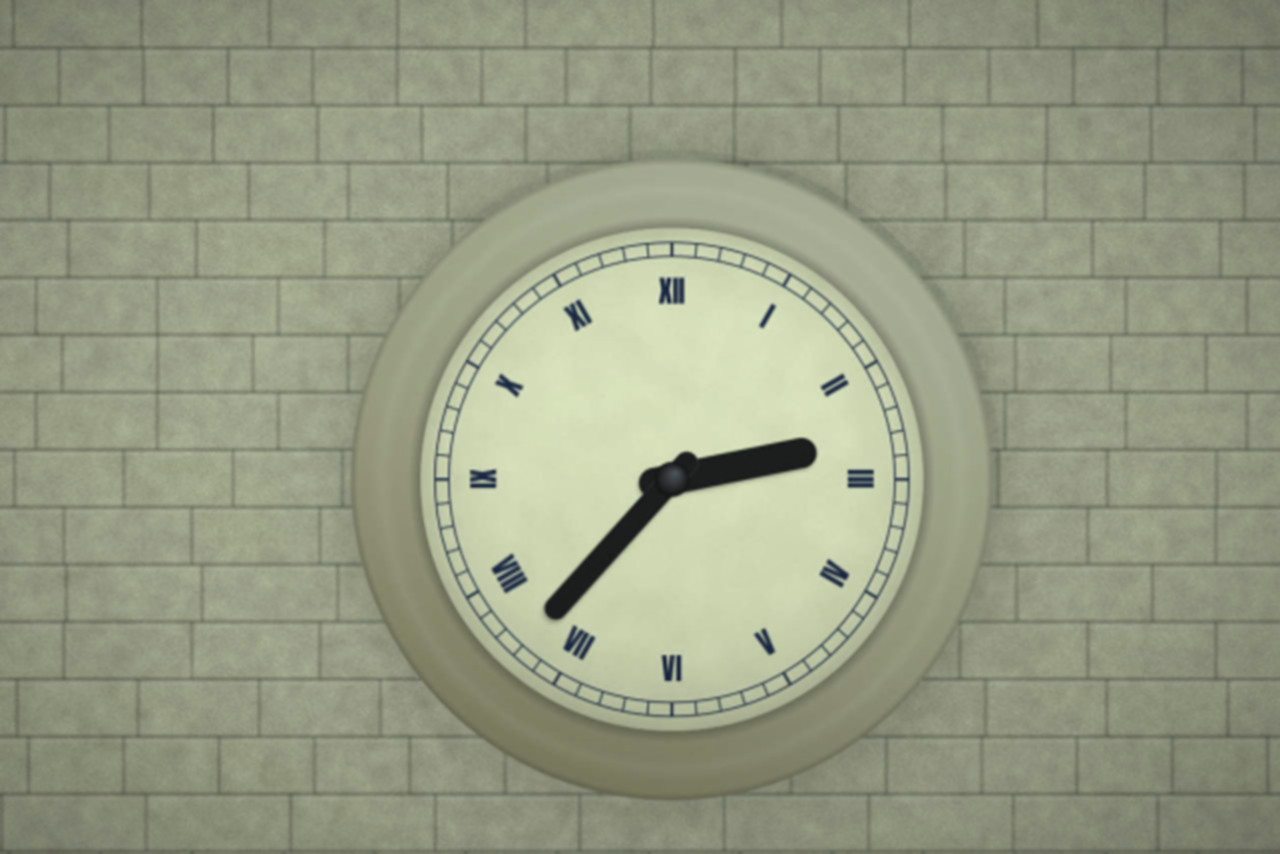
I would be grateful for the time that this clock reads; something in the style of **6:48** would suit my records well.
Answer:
**2:37**
